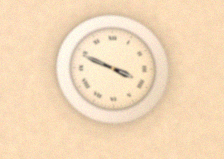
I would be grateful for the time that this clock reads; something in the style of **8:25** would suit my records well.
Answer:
**3:49**
